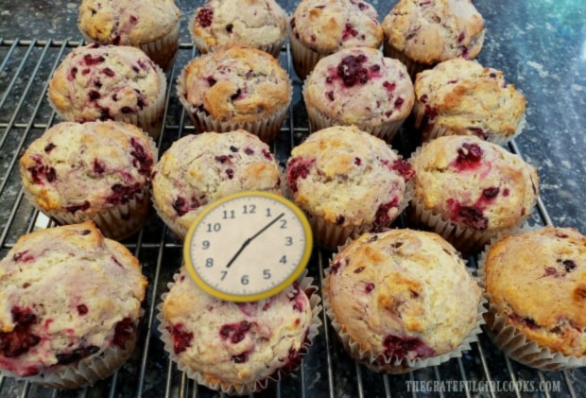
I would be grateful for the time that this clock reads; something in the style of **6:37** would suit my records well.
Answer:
**7:08**
